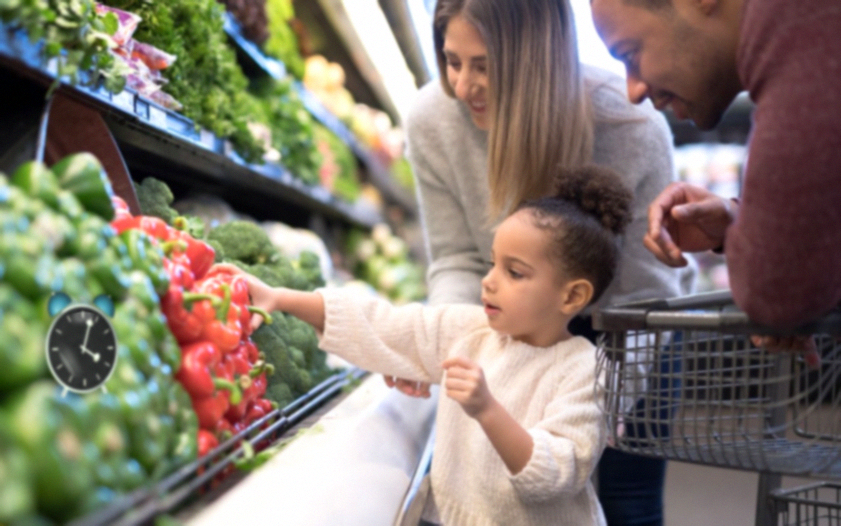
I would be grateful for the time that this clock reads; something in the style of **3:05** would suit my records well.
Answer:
**4:03**
